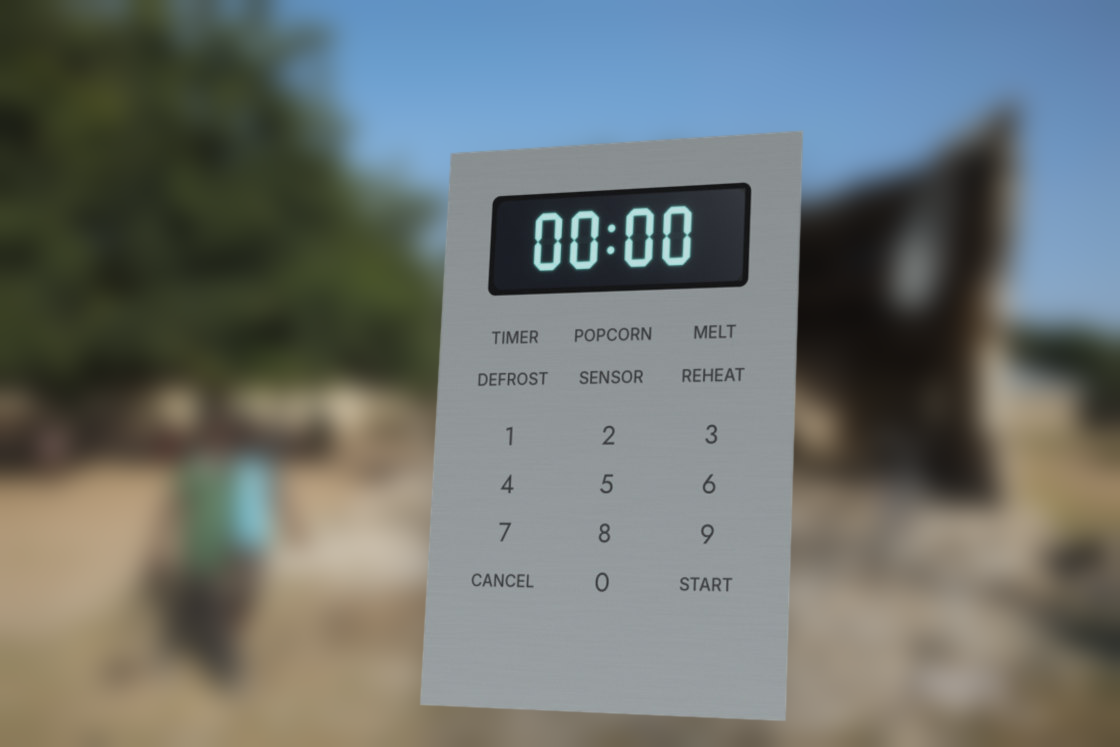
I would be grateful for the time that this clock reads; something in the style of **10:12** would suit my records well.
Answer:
**0:00**
